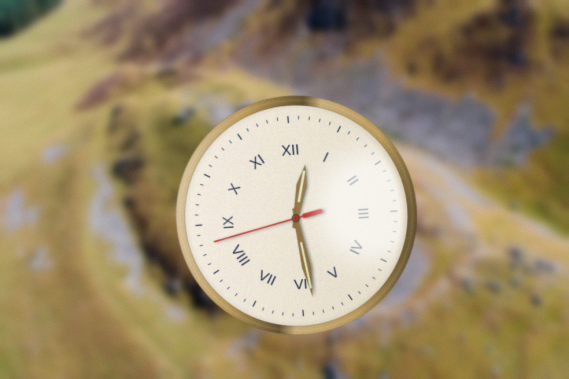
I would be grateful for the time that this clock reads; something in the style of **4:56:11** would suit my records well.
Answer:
**12:28:43**
